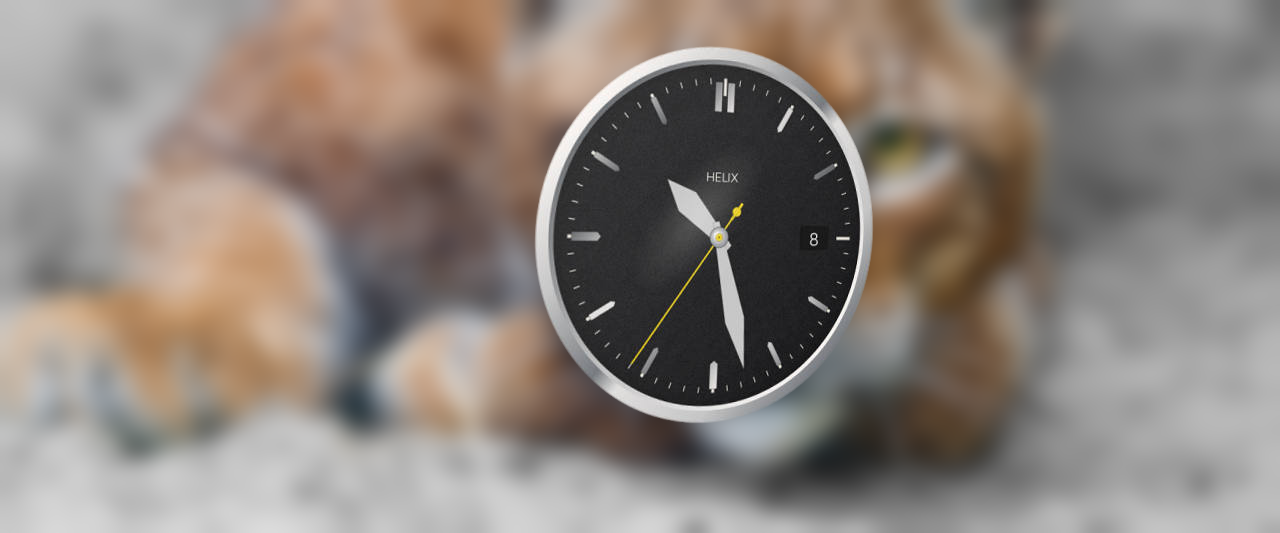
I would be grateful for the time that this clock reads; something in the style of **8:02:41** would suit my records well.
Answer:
**10:27:36**
